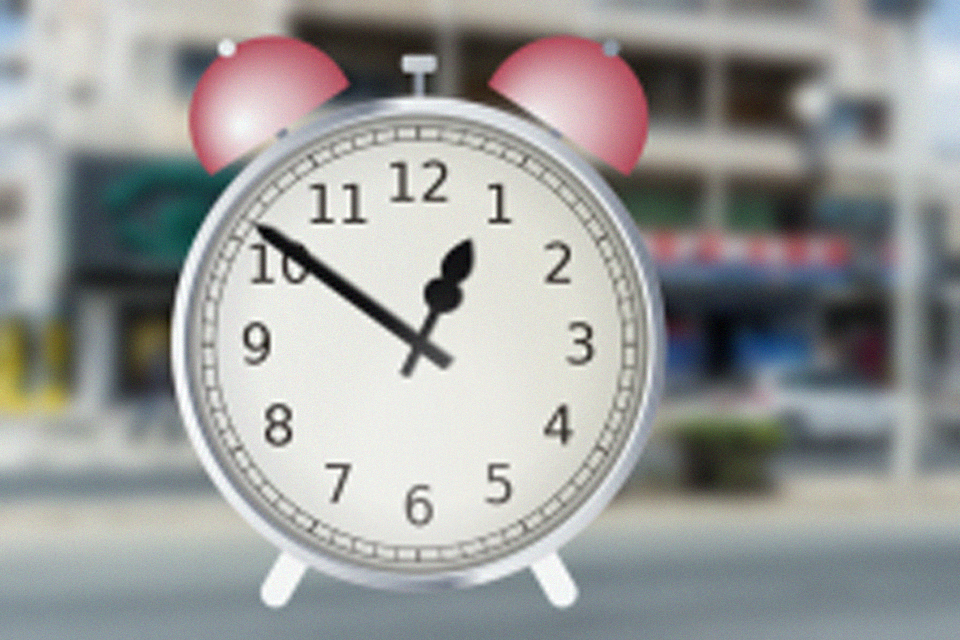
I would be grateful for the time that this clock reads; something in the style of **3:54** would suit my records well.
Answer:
**12:51**
